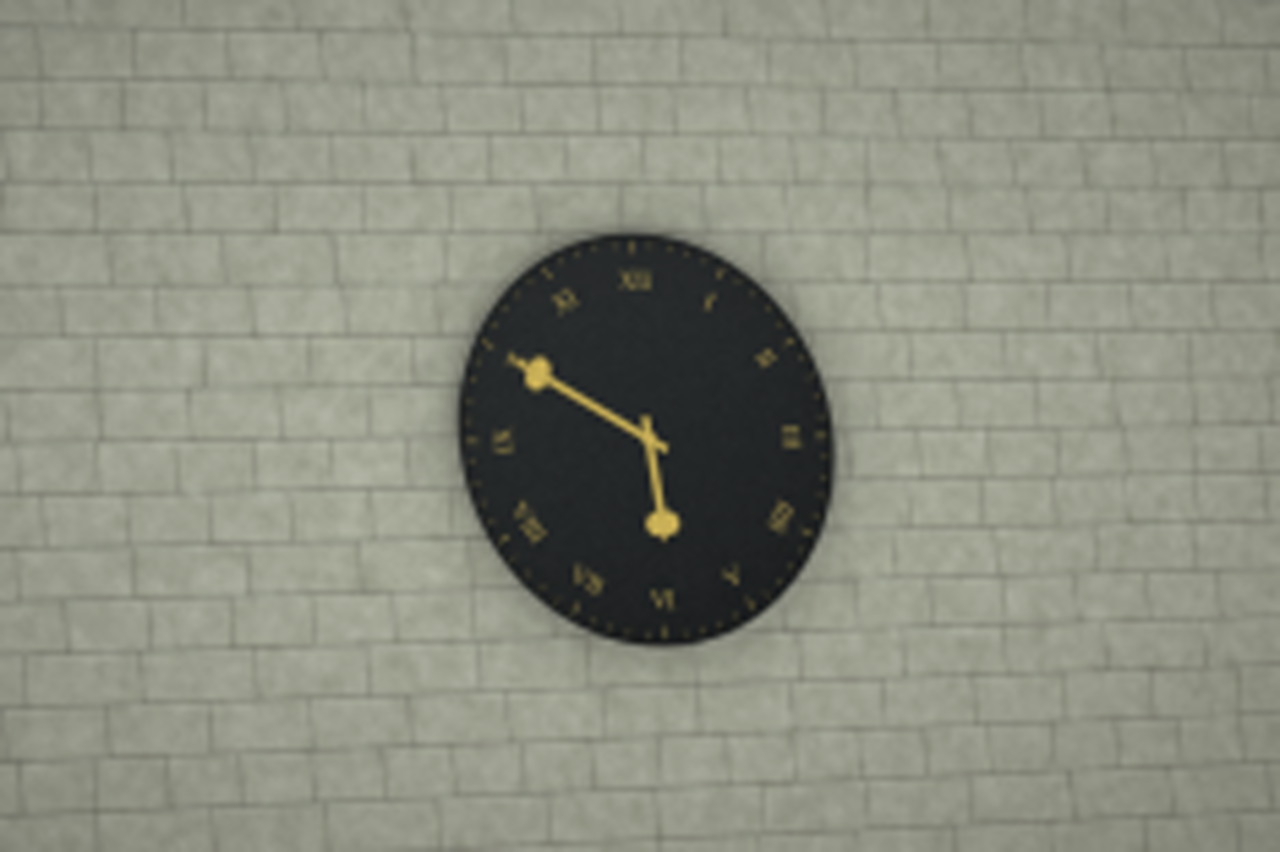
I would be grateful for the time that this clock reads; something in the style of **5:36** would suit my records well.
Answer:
**5:50**
